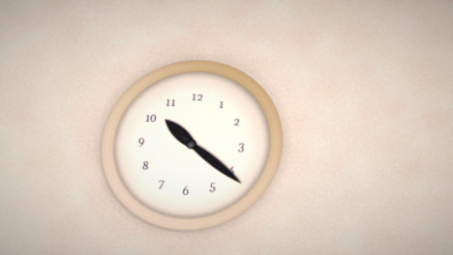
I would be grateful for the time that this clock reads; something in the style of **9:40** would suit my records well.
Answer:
**10:21**
